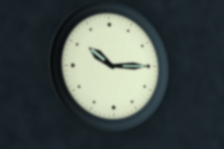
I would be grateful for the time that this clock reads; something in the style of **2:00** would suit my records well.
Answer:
**10:15**
